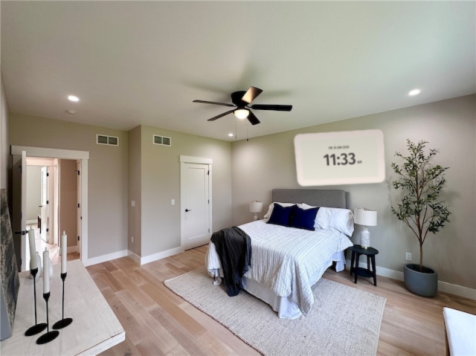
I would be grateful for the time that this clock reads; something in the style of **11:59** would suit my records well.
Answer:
**11:33**
